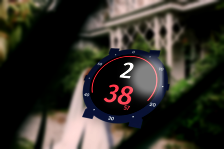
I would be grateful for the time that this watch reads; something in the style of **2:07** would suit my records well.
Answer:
**2:38**
